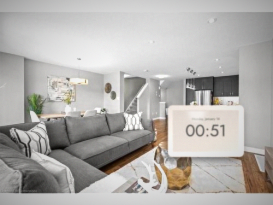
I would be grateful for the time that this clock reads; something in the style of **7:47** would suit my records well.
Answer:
**0:51**
